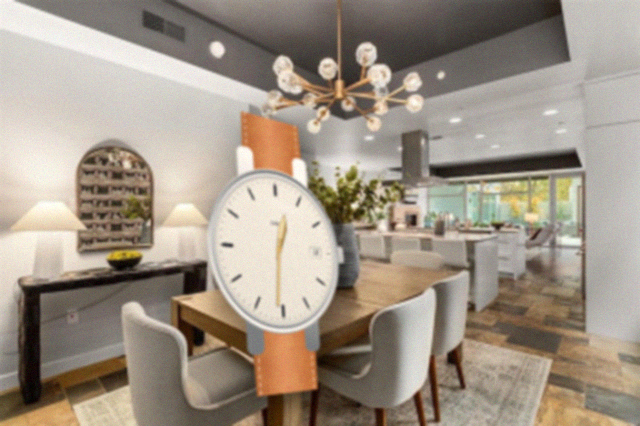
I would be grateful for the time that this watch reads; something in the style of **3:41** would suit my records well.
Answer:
**12:31**
